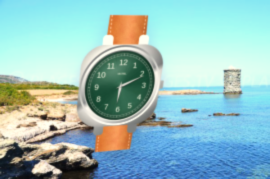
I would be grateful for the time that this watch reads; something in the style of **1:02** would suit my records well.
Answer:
**6:11**
